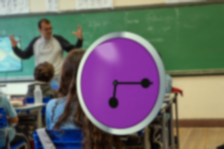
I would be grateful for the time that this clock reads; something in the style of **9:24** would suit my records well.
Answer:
**6:15**
